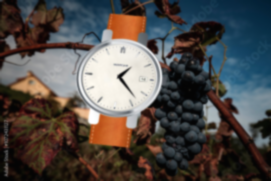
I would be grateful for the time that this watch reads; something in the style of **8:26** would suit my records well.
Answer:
**1:23**
